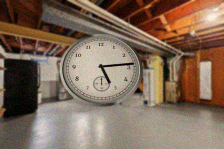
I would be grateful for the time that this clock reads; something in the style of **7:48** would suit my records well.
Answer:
**5:14**
